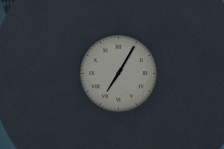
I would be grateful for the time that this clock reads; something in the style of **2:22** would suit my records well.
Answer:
**7:05**
